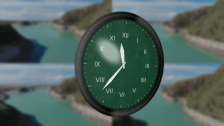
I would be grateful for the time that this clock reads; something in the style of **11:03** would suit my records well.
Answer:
**11:37**
